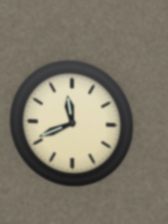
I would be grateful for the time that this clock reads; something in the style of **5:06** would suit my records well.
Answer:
**11:41**
